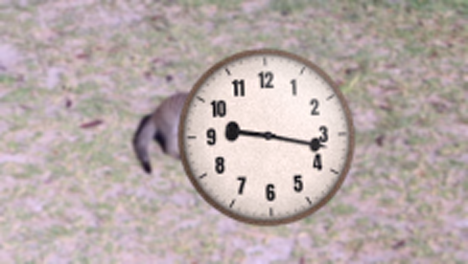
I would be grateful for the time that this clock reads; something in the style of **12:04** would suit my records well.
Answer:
**9:17**
